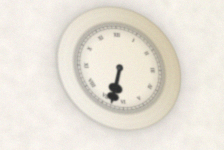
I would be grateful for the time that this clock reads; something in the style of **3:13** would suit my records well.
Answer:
**6:33**
